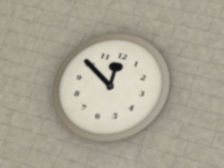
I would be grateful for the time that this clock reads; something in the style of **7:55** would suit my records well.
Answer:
**11:50**
